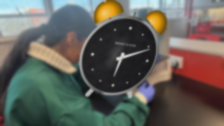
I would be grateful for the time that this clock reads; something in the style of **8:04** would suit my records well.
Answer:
**6:11**
